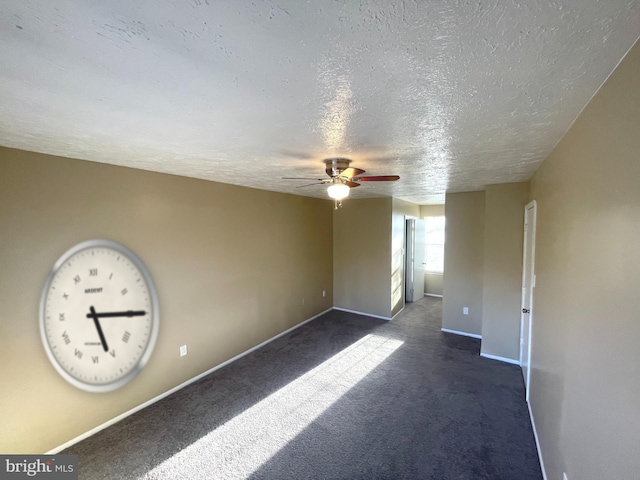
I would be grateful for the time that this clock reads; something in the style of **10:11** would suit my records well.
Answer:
**5:15**
